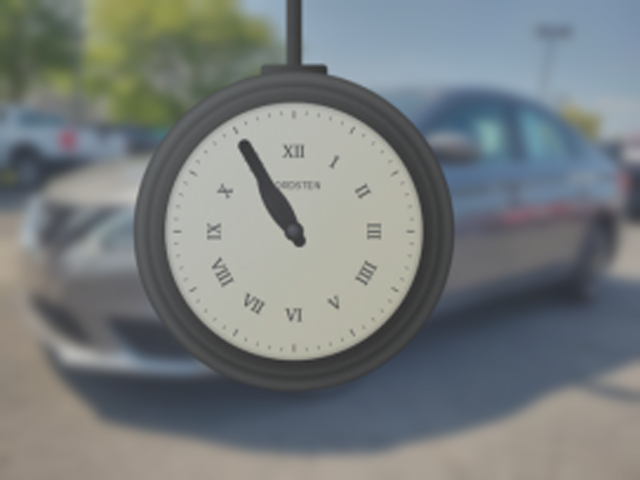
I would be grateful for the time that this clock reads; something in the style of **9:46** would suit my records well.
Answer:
**10:55**
